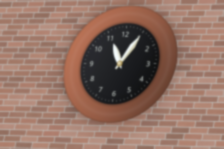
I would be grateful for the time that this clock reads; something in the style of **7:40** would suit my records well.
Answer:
**11:05**
